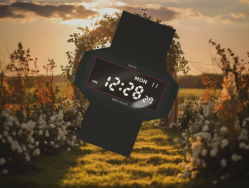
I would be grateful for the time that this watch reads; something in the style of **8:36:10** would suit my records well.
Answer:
**12:28:27**
